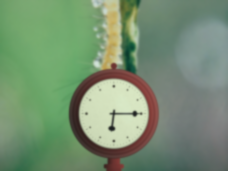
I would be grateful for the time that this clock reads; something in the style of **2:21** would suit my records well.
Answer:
**6:15**
